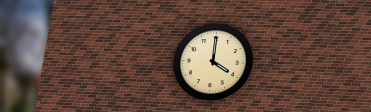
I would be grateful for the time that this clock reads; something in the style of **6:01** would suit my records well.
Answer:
**4:00**
